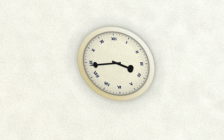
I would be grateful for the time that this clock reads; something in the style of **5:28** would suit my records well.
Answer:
**3:44**
